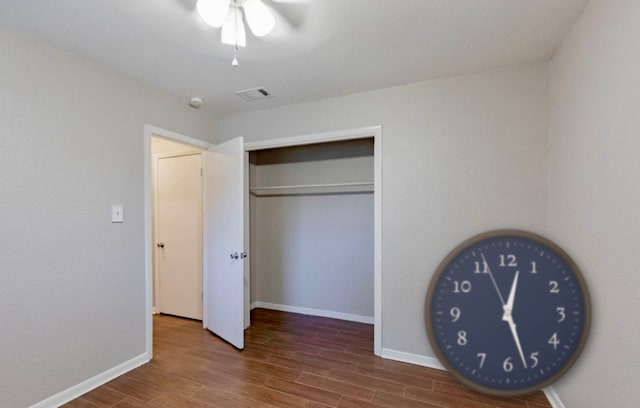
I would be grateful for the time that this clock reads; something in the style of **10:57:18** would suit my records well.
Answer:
**12:26:56**
